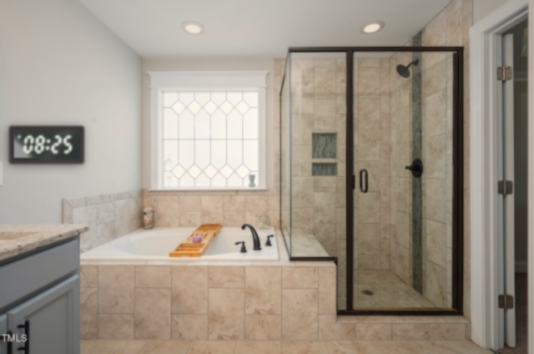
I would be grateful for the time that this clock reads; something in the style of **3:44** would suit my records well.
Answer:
**8:25**
